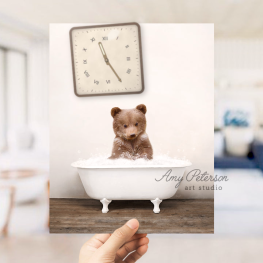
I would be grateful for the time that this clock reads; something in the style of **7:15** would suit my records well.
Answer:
**11:25**
